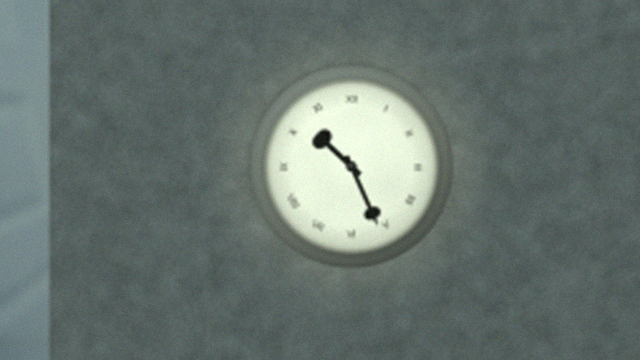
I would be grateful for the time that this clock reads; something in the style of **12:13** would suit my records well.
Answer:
**10:26**
